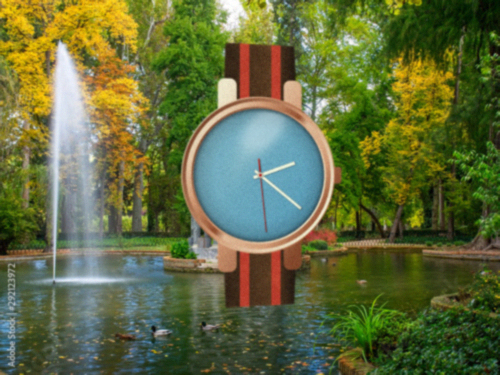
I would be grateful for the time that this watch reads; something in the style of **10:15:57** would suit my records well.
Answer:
**2:21:29**
